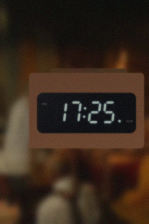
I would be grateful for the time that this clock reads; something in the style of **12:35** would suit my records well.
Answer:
**17:25**
